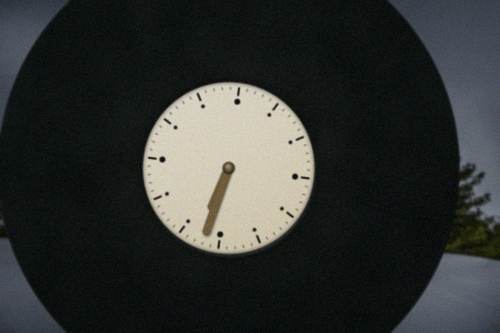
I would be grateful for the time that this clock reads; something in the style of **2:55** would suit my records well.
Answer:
**6:32**
